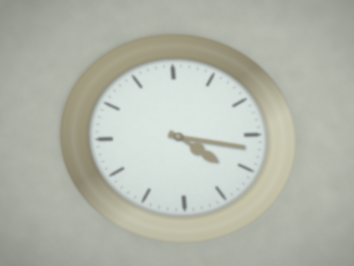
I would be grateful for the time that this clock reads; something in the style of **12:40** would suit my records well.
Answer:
**4:17**
